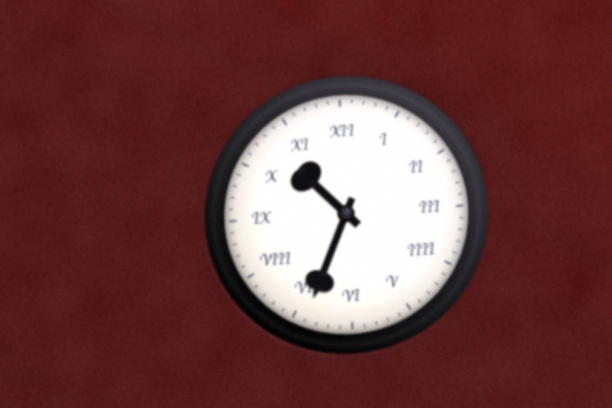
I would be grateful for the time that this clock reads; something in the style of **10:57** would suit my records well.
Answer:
**10:34**
